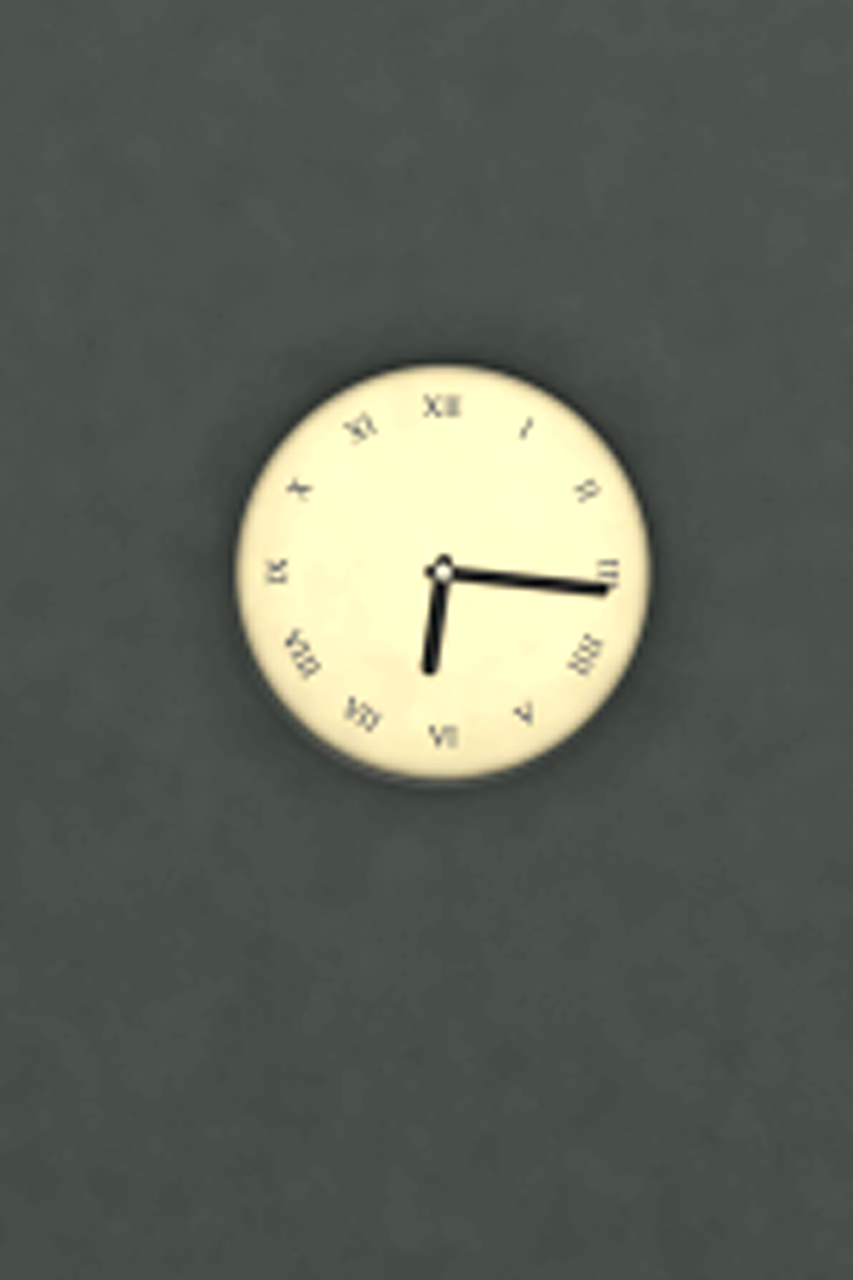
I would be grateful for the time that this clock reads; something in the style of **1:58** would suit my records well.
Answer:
**6:16**
